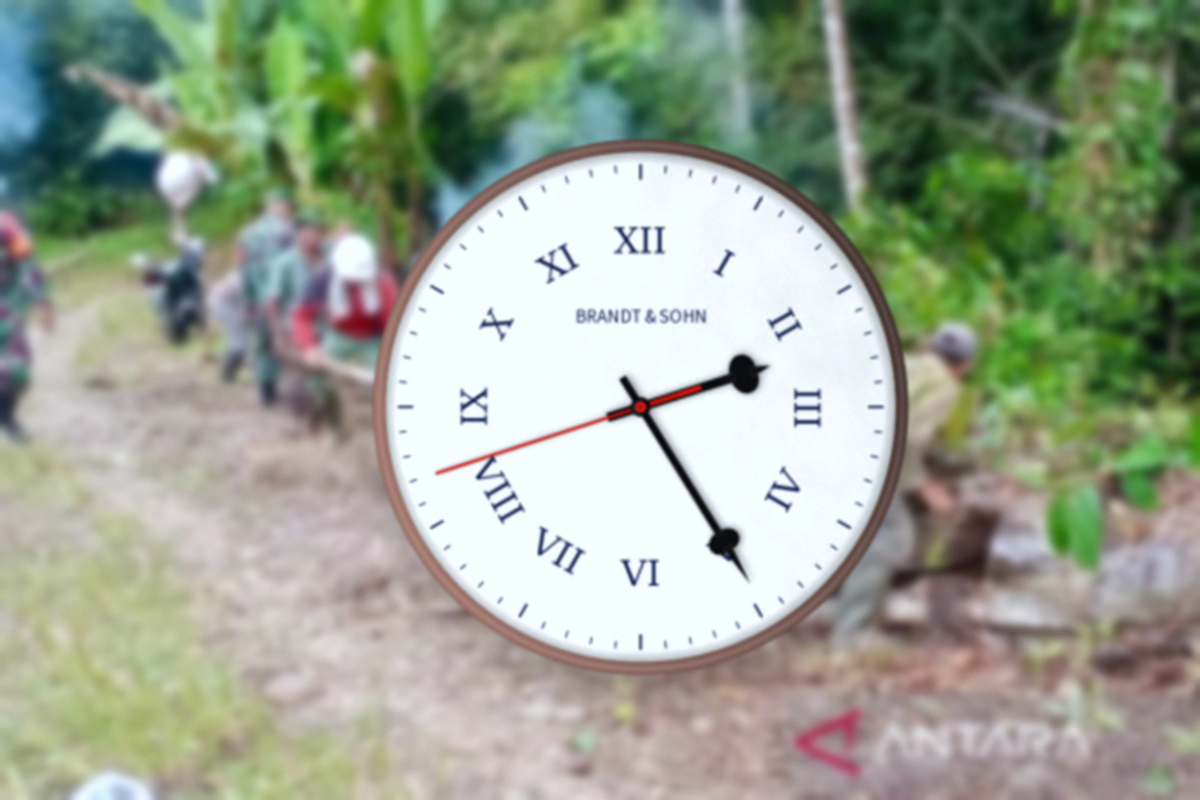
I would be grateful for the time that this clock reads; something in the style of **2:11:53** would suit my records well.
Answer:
**2:24:42**
